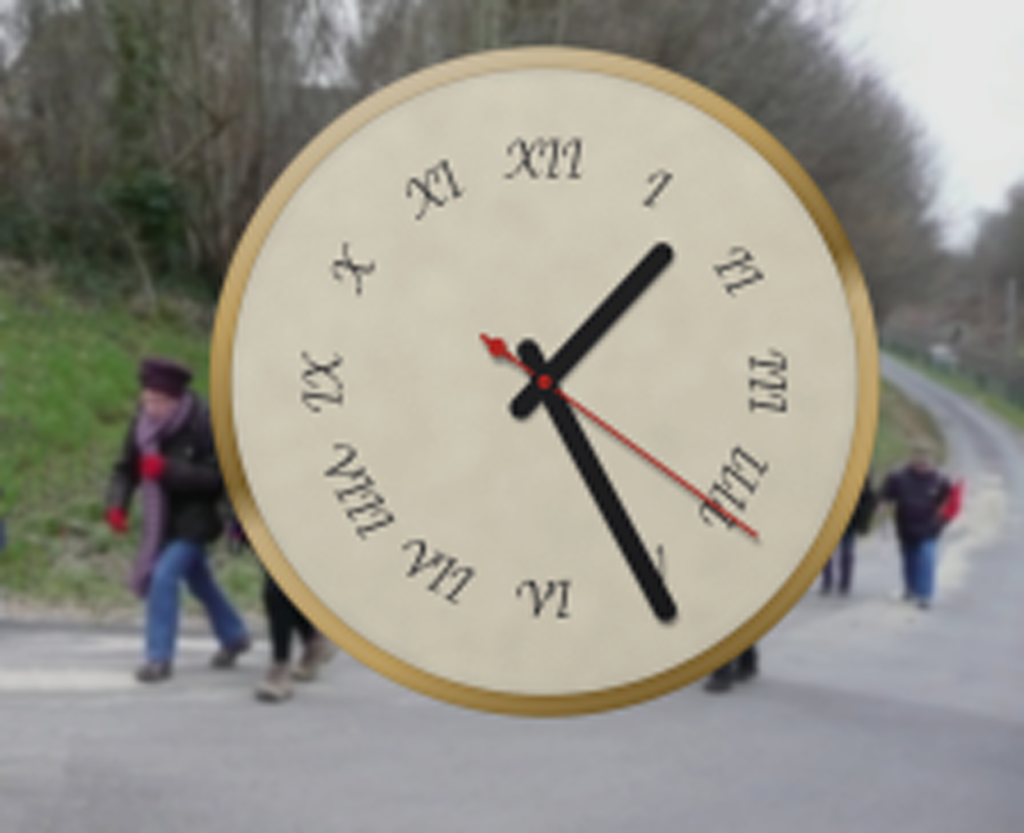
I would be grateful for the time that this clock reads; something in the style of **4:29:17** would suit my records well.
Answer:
**1:25:21**
